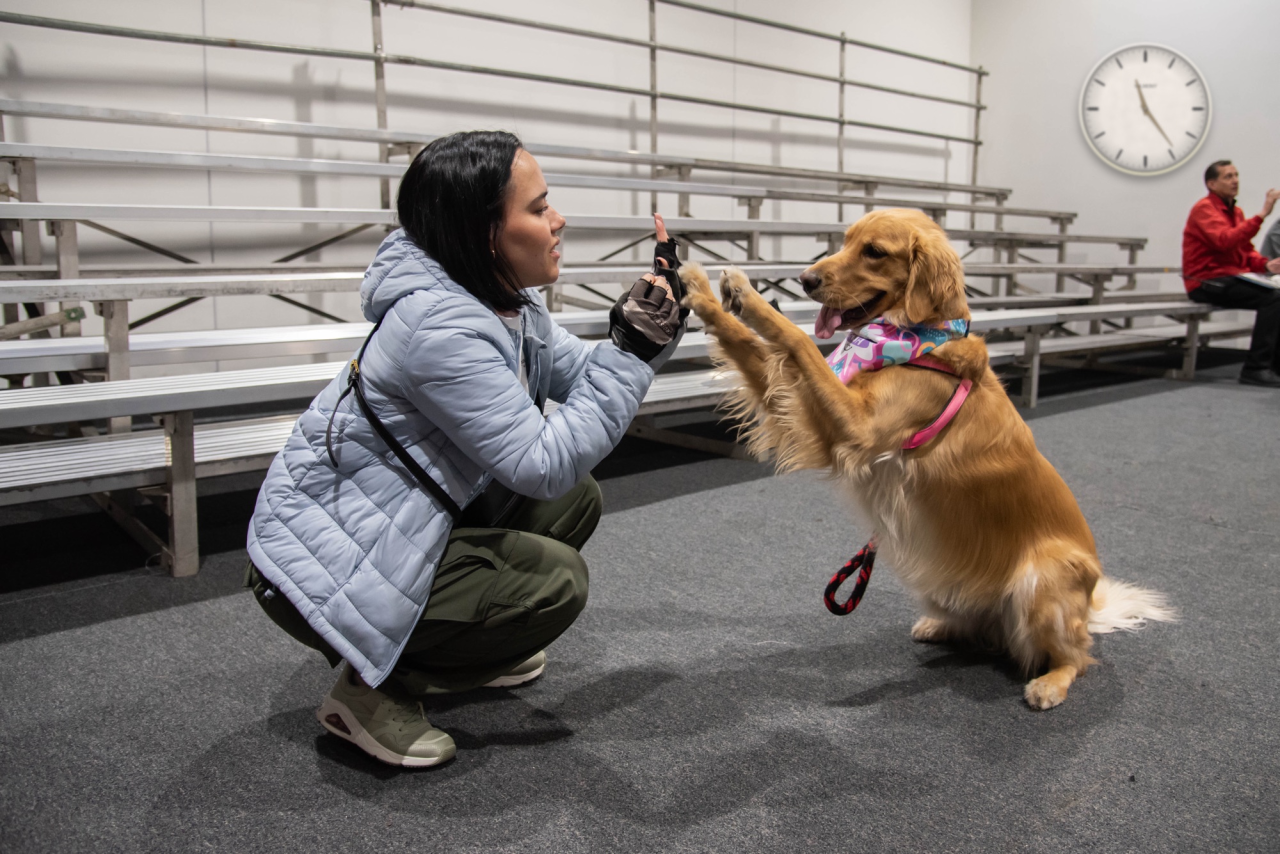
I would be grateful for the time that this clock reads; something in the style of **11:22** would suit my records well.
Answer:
**11:24**
